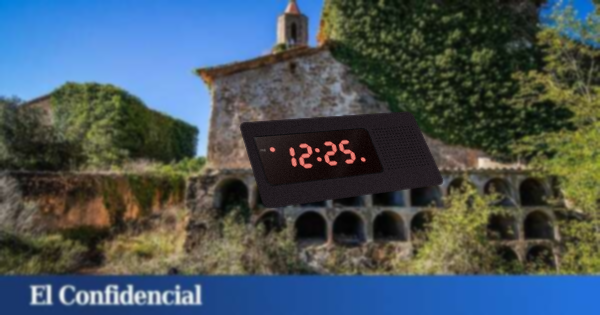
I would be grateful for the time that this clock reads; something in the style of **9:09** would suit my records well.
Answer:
**12:25**
